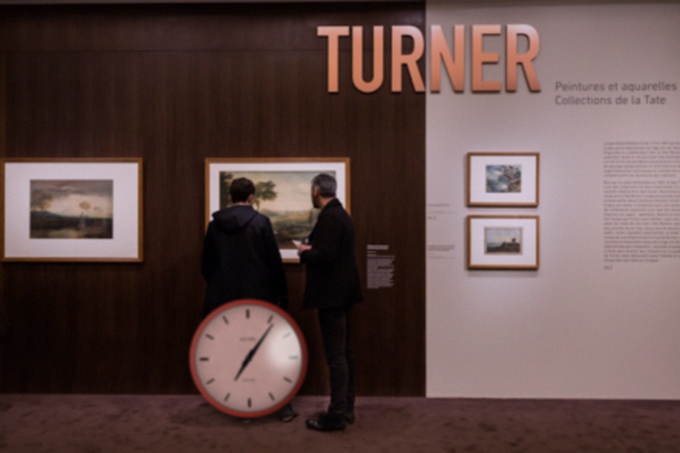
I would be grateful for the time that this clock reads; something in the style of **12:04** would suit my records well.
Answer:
**7:06**
